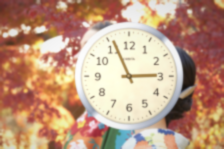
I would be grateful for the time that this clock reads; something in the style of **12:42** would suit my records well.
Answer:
**2:56**
